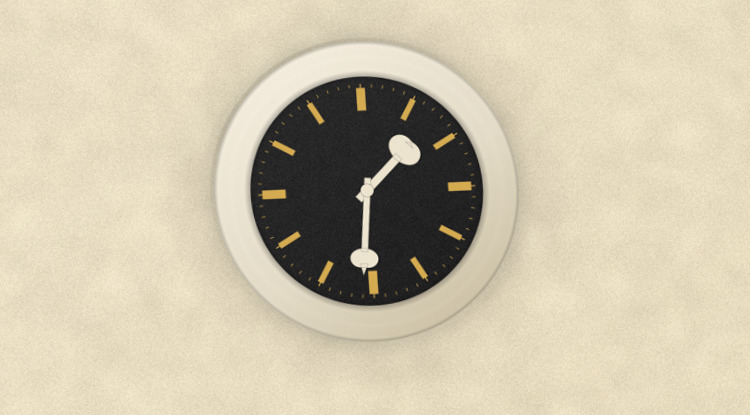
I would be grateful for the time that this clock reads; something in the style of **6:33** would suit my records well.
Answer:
**1:31**
